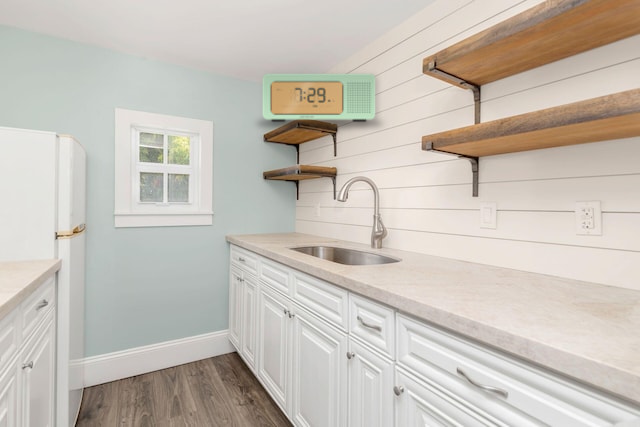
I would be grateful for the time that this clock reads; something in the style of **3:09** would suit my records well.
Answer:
**7:29**
